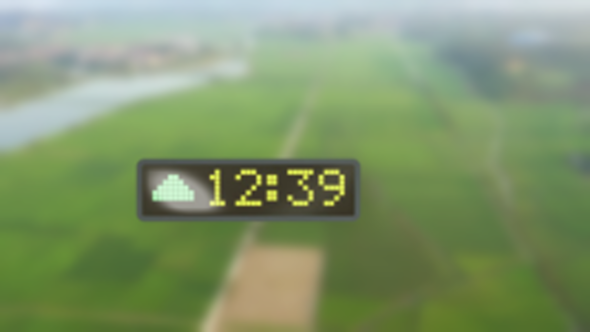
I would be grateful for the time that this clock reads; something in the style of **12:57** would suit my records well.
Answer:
**12:39**
